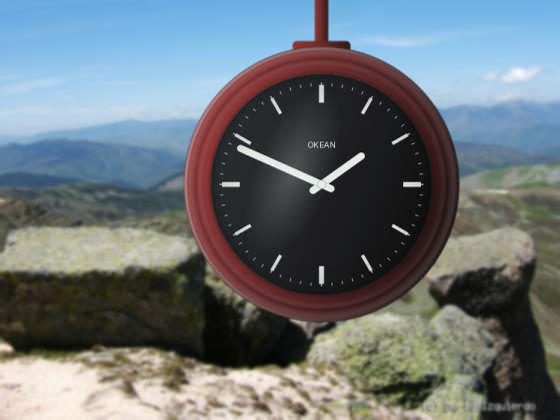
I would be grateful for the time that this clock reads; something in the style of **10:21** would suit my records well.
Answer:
**1:49**
